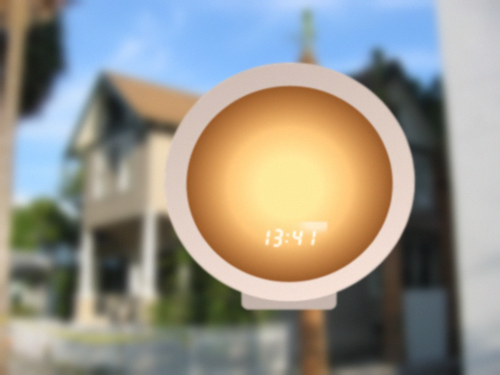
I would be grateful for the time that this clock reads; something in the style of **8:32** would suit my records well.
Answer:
**13:41**
